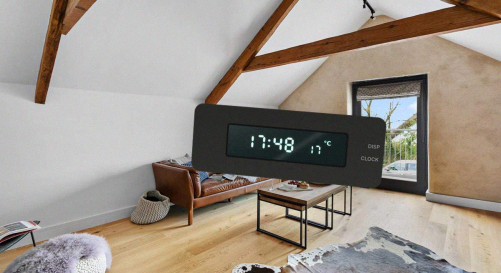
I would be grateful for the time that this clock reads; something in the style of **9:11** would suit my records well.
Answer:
**17:48**
